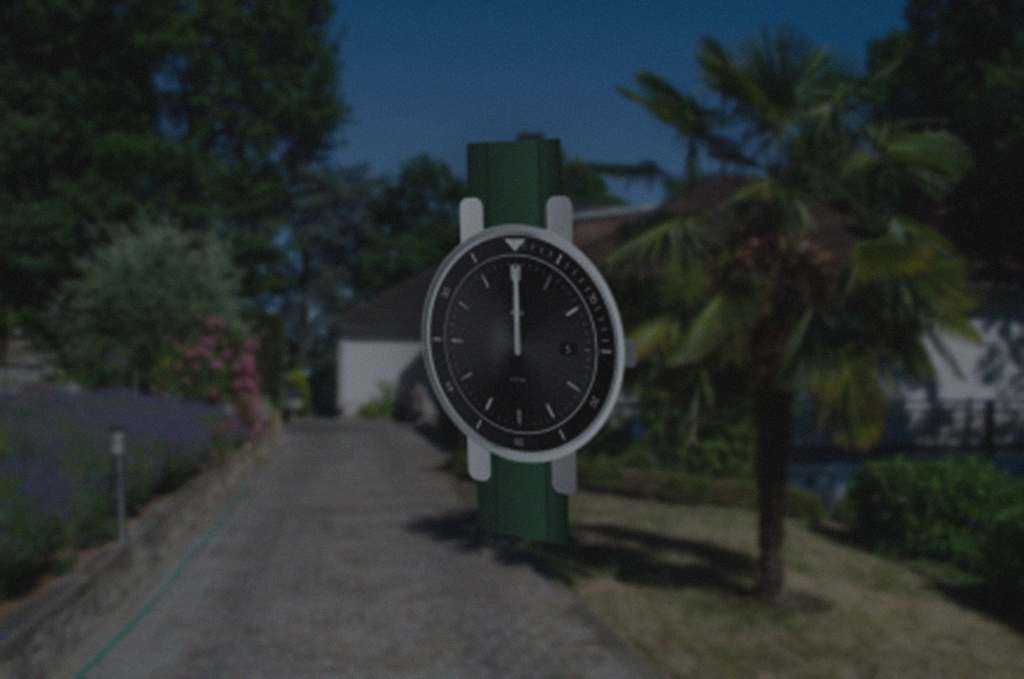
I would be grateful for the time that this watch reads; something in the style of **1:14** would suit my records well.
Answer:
**12:00**
